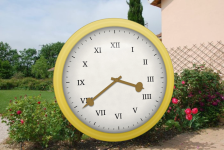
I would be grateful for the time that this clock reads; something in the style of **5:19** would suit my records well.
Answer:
**3:39**
